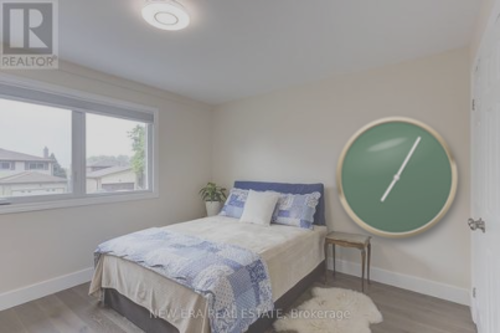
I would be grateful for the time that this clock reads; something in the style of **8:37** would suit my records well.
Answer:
**7:05**
